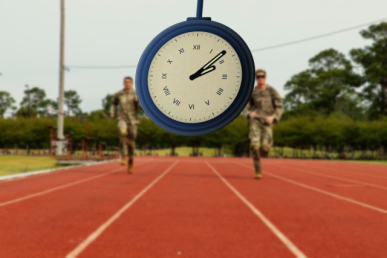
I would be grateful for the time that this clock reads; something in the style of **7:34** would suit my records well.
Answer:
**2:08**
